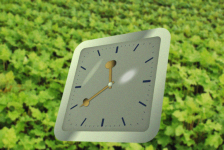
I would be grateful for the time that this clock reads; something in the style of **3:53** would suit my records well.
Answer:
**11:39**
